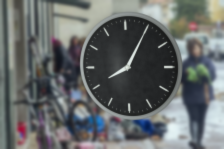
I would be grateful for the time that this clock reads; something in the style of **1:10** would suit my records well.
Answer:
**8:05**
